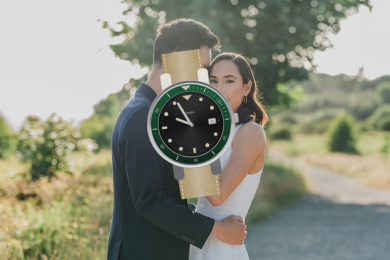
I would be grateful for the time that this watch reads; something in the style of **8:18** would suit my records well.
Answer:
**9:56**
